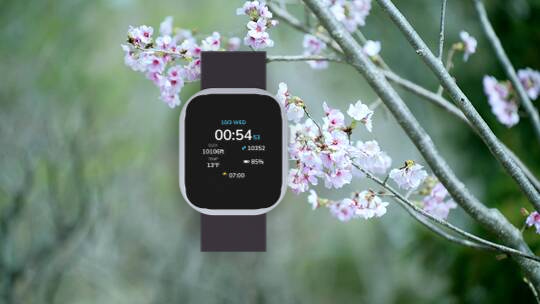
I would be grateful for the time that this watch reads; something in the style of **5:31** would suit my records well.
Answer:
**0:54**
